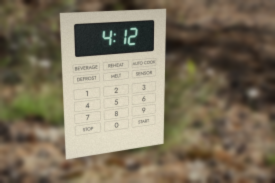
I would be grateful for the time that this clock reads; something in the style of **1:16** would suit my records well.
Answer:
**4:12**
